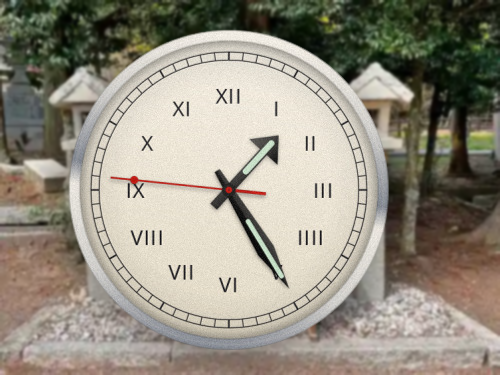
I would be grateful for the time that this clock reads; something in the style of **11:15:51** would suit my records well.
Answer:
**1:24:46**
